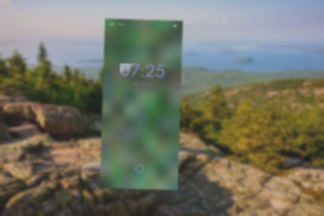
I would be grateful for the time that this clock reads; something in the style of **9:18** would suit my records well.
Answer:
**7:25**
